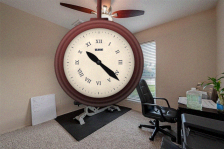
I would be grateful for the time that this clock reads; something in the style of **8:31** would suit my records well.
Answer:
**10:22**
